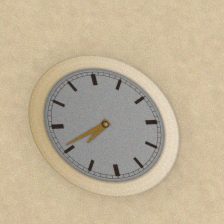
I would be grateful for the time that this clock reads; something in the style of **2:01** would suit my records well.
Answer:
**7:41**
